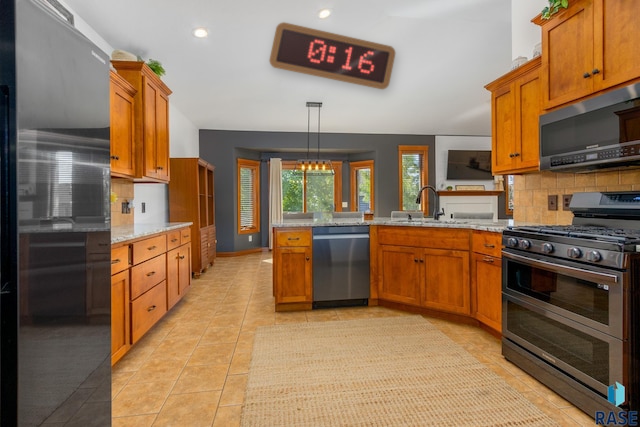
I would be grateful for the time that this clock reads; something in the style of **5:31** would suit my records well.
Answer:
**0:16**
